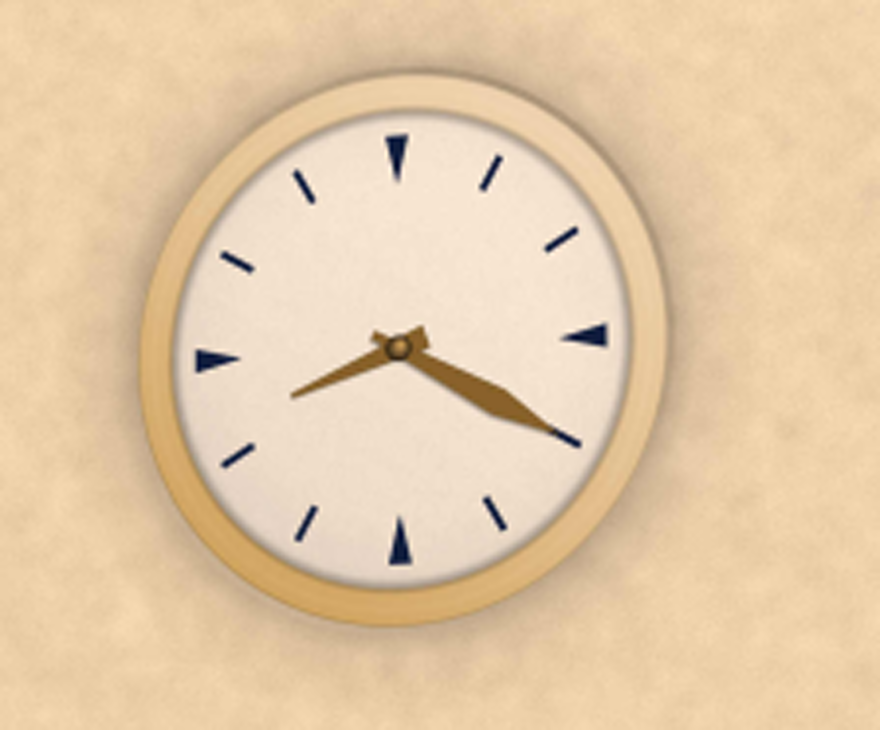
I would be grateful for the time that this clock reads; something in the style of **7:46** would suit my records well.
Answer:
**8:20**
